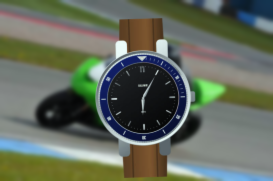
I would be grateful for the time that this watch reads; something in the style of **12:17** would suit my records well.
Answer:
**6:05**
